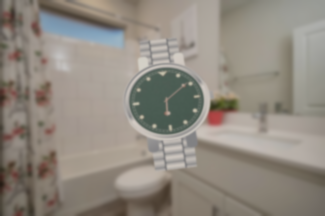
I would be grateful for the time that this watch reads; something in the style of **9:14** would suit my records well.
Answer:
**6:09**
